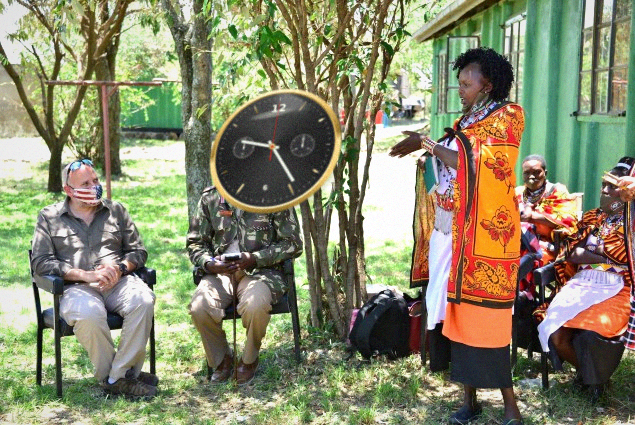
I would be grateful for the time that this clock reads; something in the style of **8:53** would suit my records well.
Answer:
**9:24**
